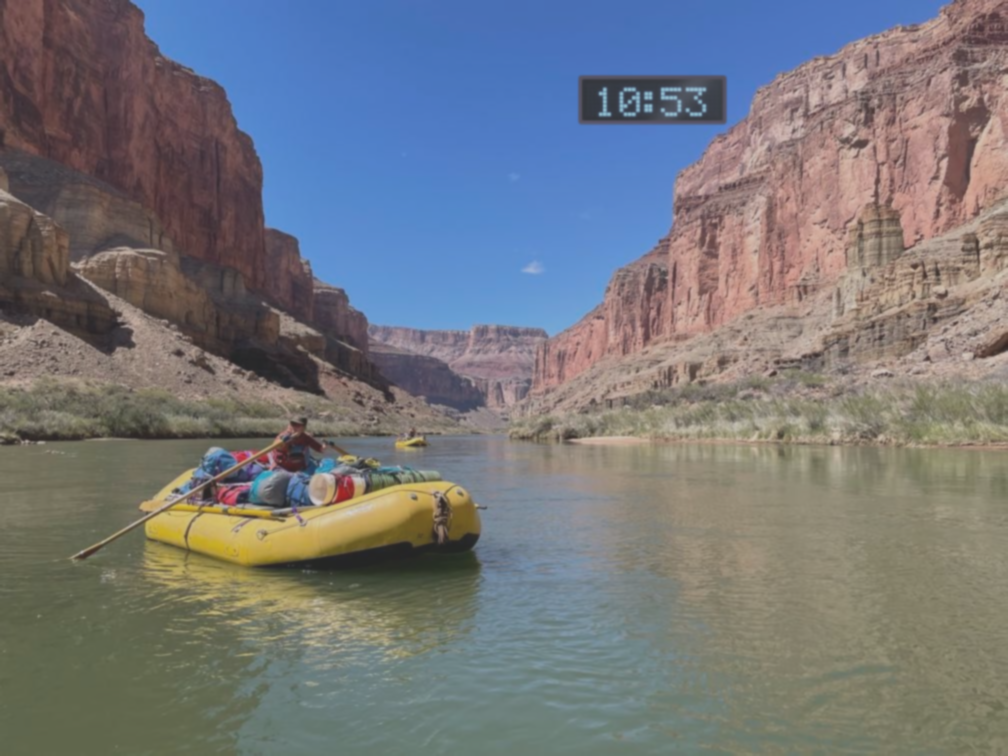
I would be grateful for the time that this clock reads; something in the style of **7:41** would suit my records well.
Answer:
**10:53**
